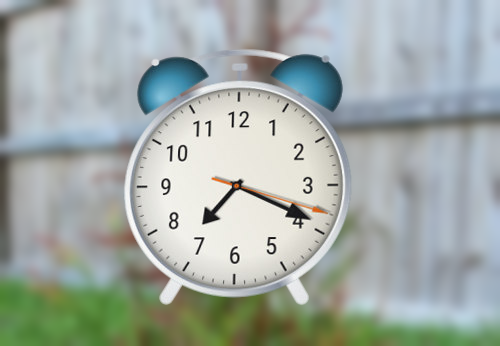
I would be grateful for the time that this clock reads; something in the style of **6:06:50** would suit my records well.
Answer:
**7:19:18**
